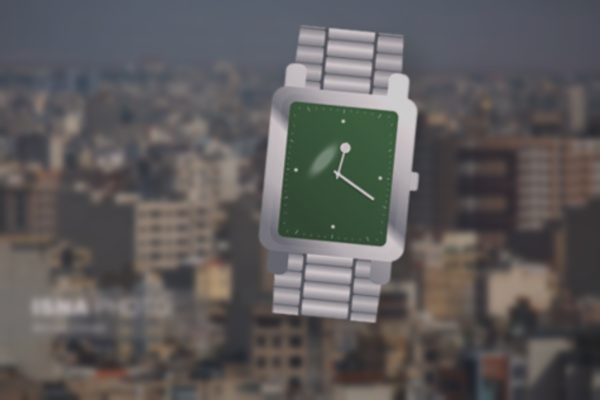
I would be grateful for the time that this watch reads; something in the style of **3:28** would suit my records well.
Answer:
**12:20**
